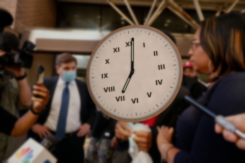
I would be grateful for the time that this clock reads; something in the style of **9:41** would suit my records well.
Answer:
**7:01**
